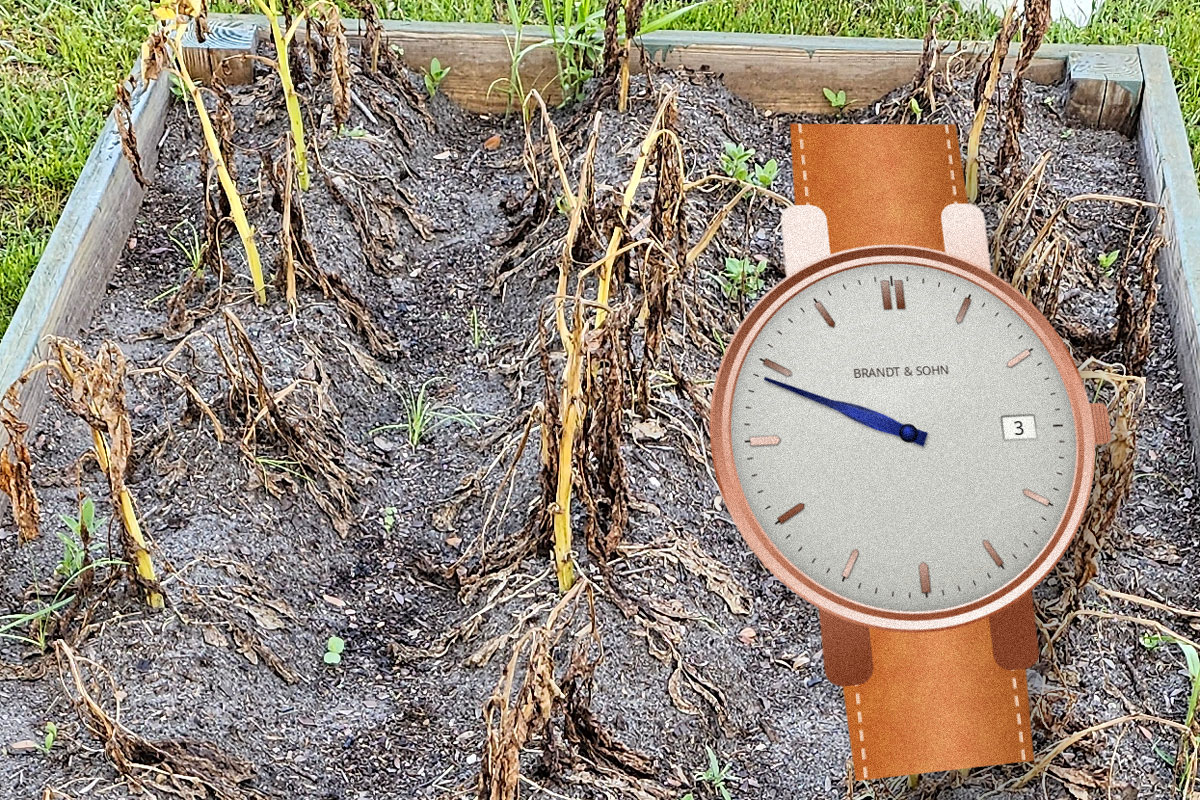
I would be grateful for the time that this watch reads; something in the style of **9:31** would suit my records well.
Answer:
**9:49**
